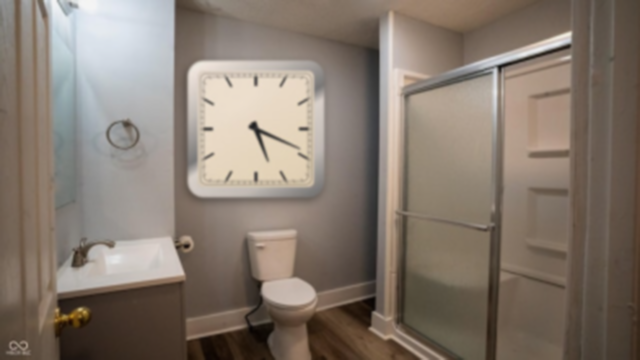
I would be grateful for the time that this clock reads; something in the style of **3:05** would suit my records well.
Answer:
**5:19**
